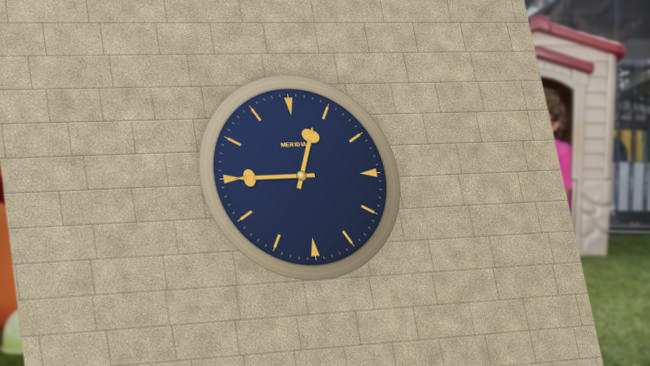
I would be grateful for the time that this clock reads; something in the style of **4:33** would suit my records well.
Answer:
**12:45**
